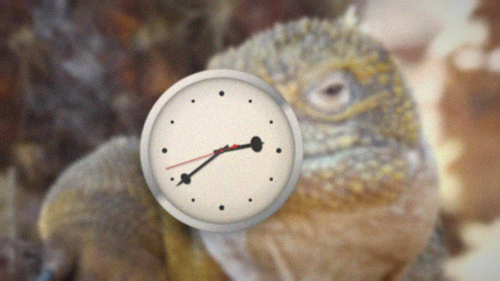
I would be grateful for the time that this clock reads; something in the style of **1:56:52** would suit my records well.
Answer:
**2:38:42**
